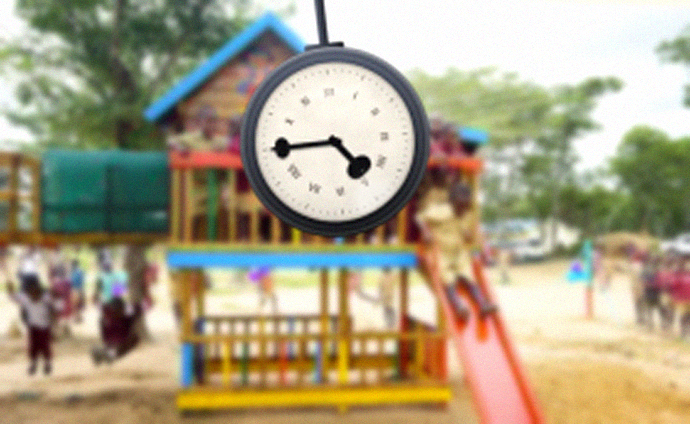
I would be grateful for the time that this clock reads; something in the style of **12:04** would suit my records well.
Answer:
**4:45**
